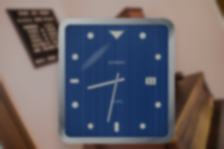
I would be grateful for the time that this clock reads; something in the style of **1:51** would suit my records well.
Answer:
**8:32**
